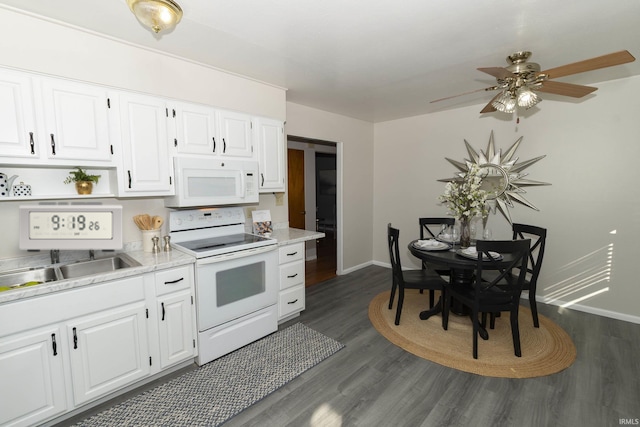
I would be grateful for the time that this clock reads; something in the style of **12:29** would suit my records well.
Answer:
**9:19**
